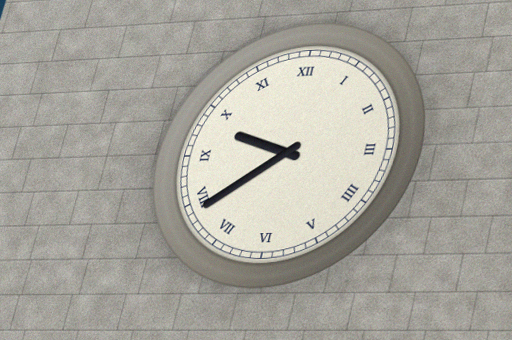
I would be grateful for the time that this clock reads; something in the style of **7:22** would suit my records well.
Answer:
**9:39**
